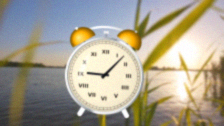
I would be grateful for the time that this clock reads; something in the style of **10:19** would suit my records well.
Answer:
**9:07**
